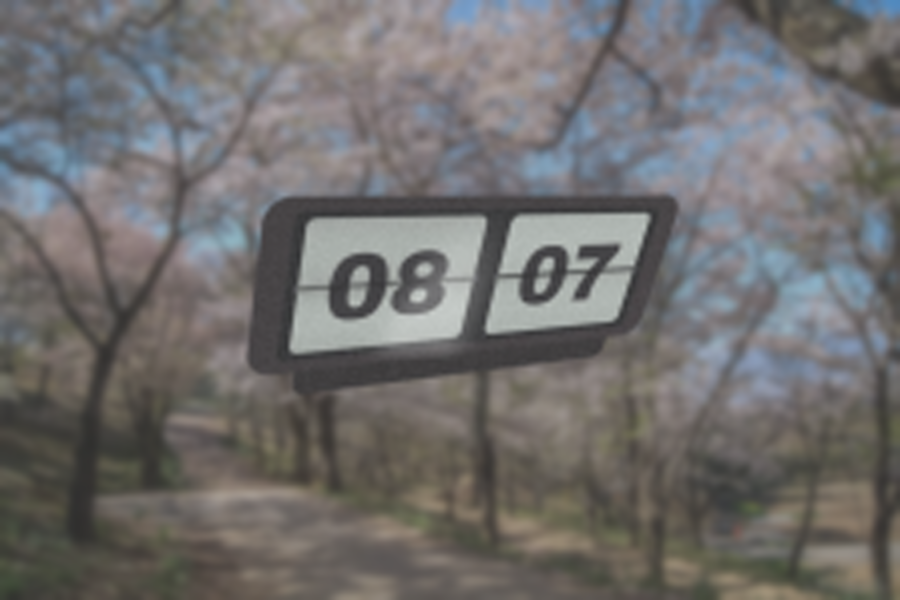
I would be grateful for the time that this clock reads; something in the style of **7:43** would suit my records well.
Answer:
**8:07**
